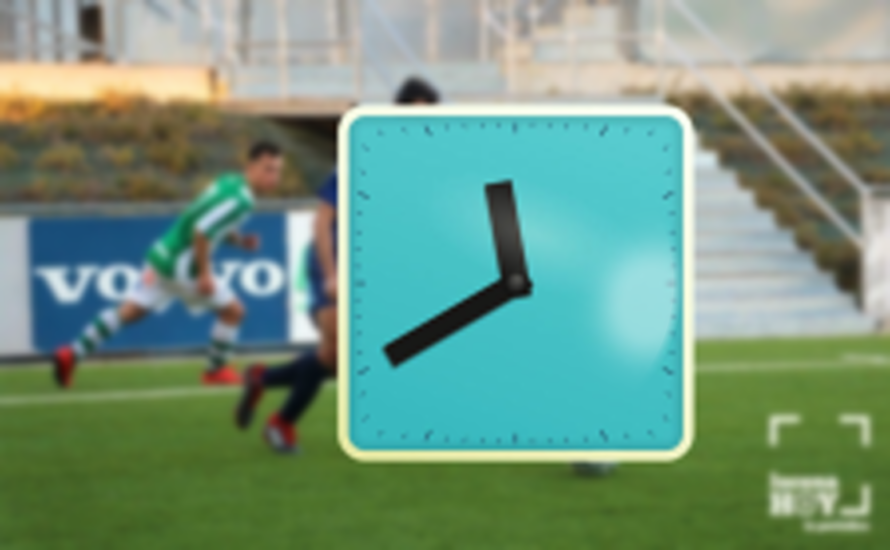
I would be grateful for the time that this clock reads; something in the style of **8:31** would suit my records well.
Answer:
**11:40**
